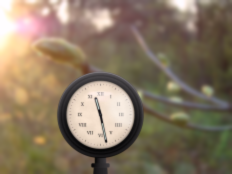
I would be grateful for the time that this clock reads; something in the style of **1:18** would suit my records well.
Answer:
**11:28**
